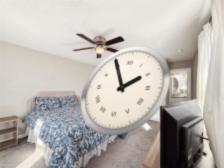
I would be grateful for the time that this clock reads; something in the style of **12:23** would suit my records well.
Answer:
**1:55**
